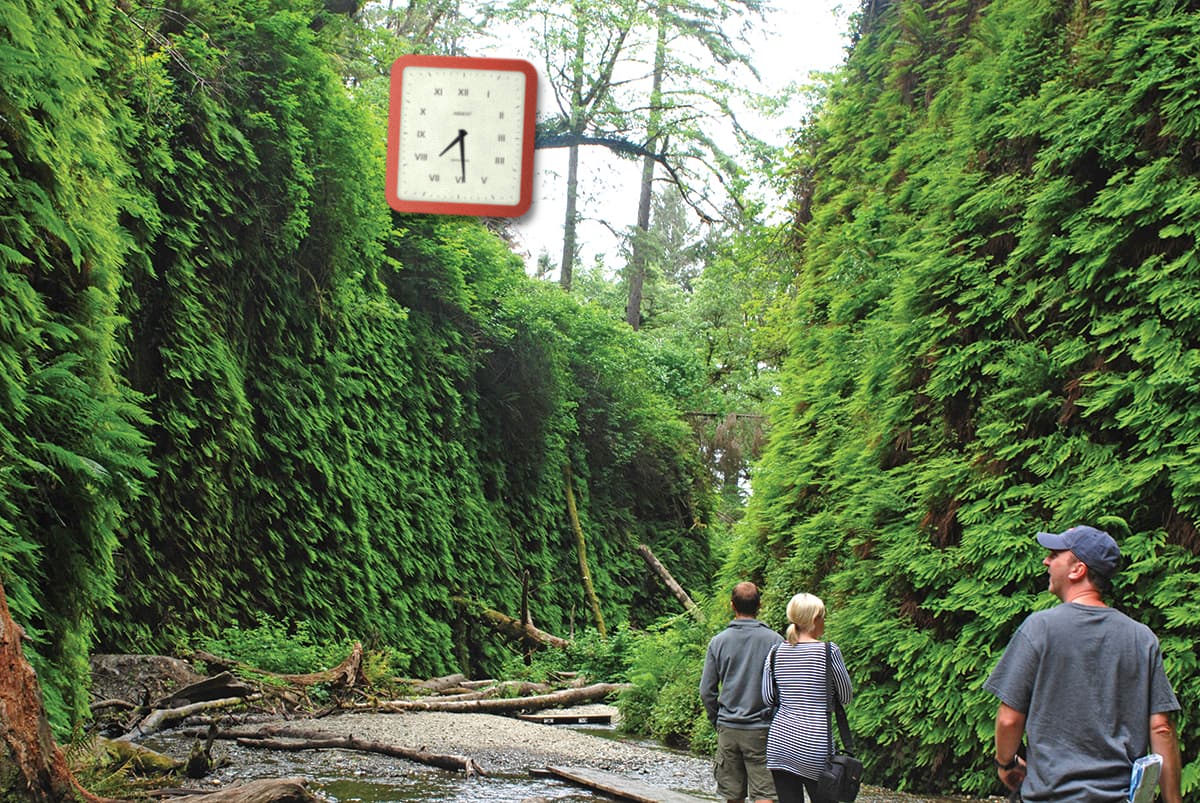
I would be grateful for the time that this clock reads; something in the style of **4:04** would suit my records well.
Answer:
**7:29**
